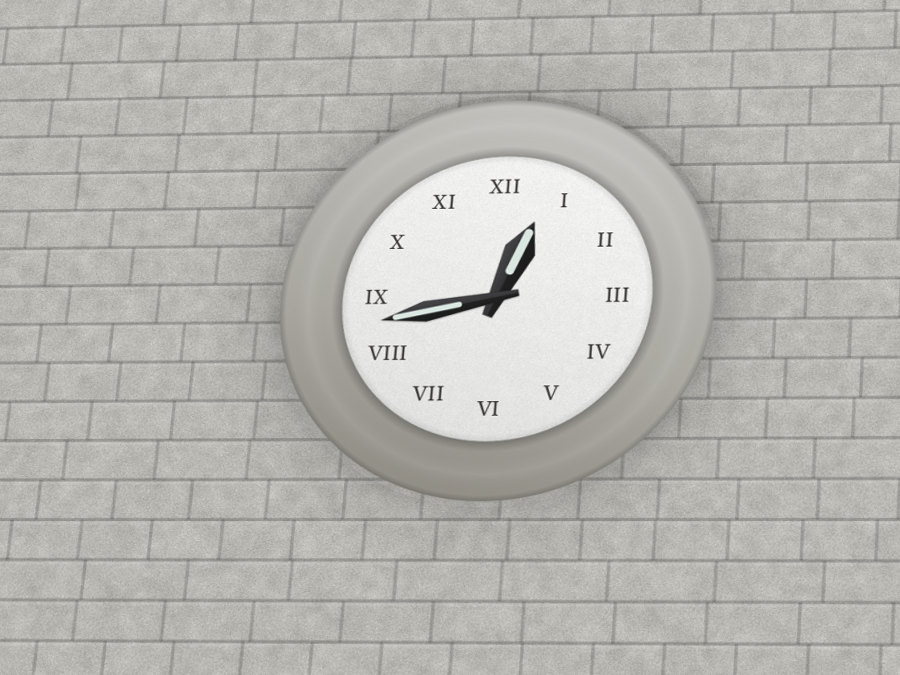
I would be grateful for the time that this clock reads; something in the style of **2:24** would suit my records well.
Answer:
**12:43**
